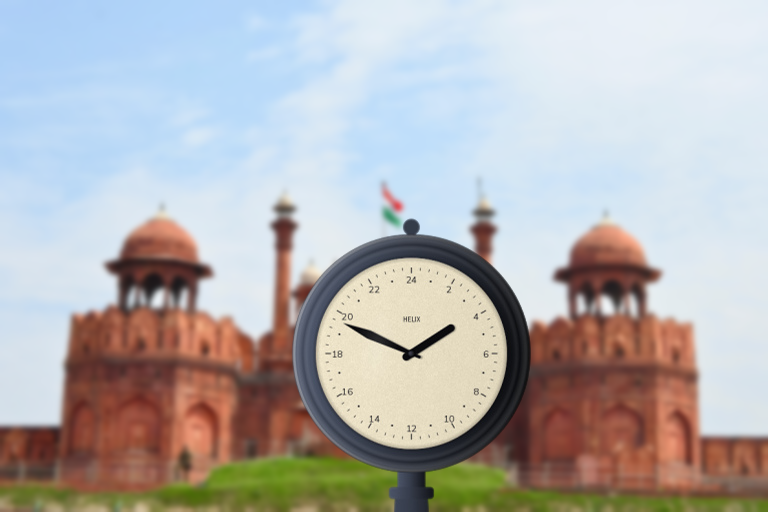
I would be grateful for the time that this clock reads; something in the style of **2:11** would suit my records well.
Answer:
**3:49**
